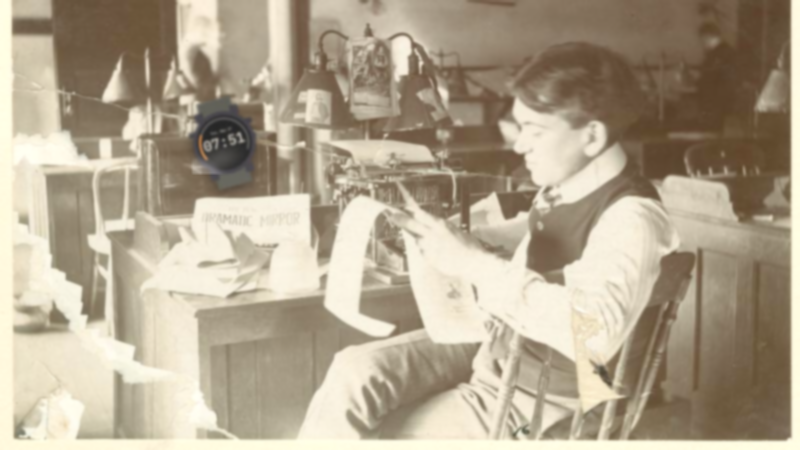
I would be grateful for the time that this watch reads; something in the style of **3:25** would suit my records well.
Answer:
**7:51**
